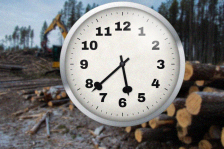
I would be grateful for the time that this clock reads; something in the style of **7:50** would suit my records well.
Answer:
**5:38**
